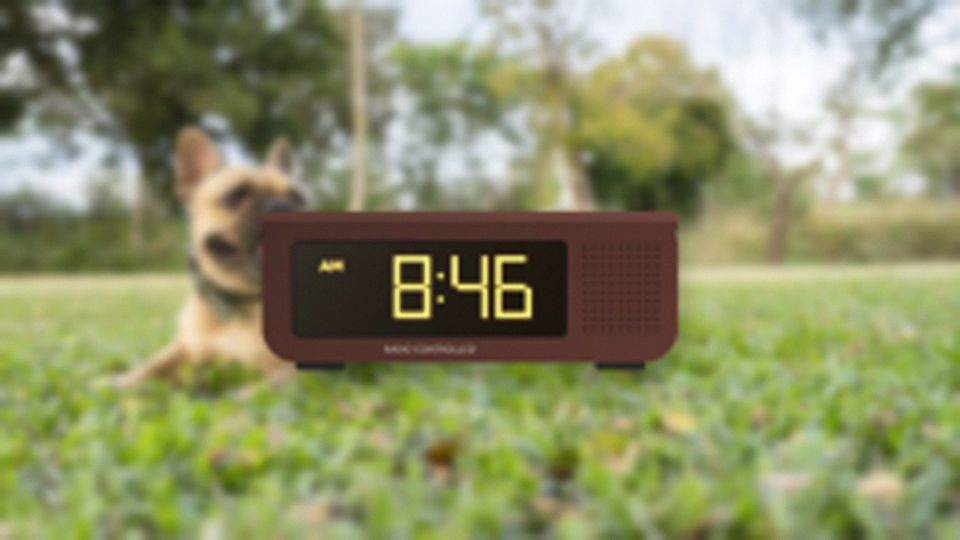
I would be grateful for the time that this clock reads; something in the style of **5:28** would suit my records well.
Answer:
**8:46**
